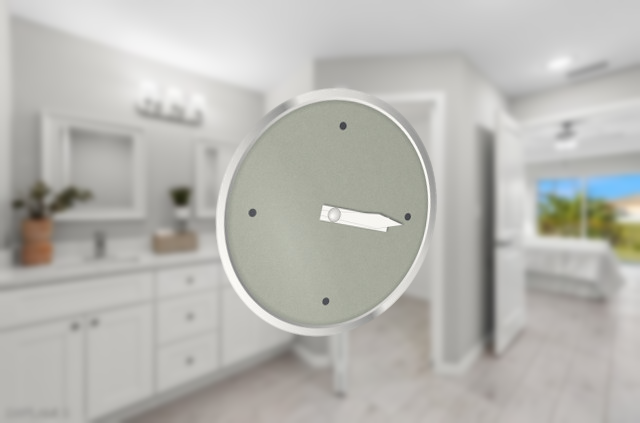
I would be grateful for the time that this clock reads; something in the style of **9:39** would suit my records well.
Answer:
**3:16**
